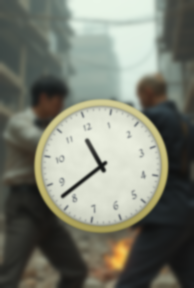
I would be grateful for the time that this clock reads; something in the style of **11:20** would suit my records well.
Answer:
**11:42**
